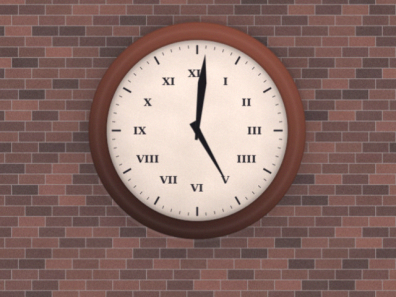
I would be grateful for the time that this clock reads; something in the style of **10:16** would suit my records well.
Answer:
**5:01**
